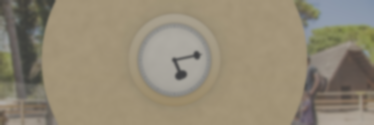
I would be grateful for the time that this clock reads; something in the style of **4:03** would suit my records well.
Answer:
**5:13**
